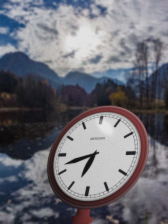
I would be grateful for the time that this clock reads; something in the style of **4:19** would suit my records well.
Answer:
**6:42**
